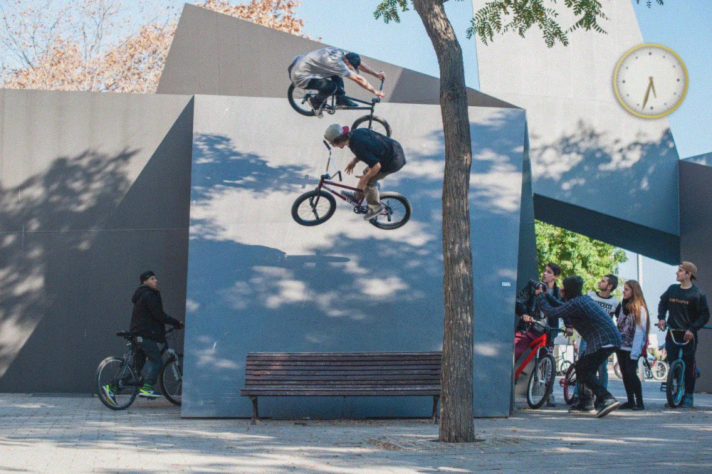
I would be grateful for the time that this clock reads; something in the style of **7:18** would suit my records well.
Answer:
**5:33**
